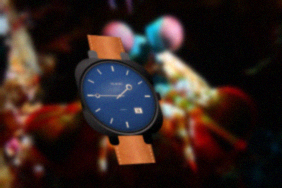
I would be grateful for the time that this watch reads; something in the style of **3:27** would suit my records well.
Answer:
**1:45**
